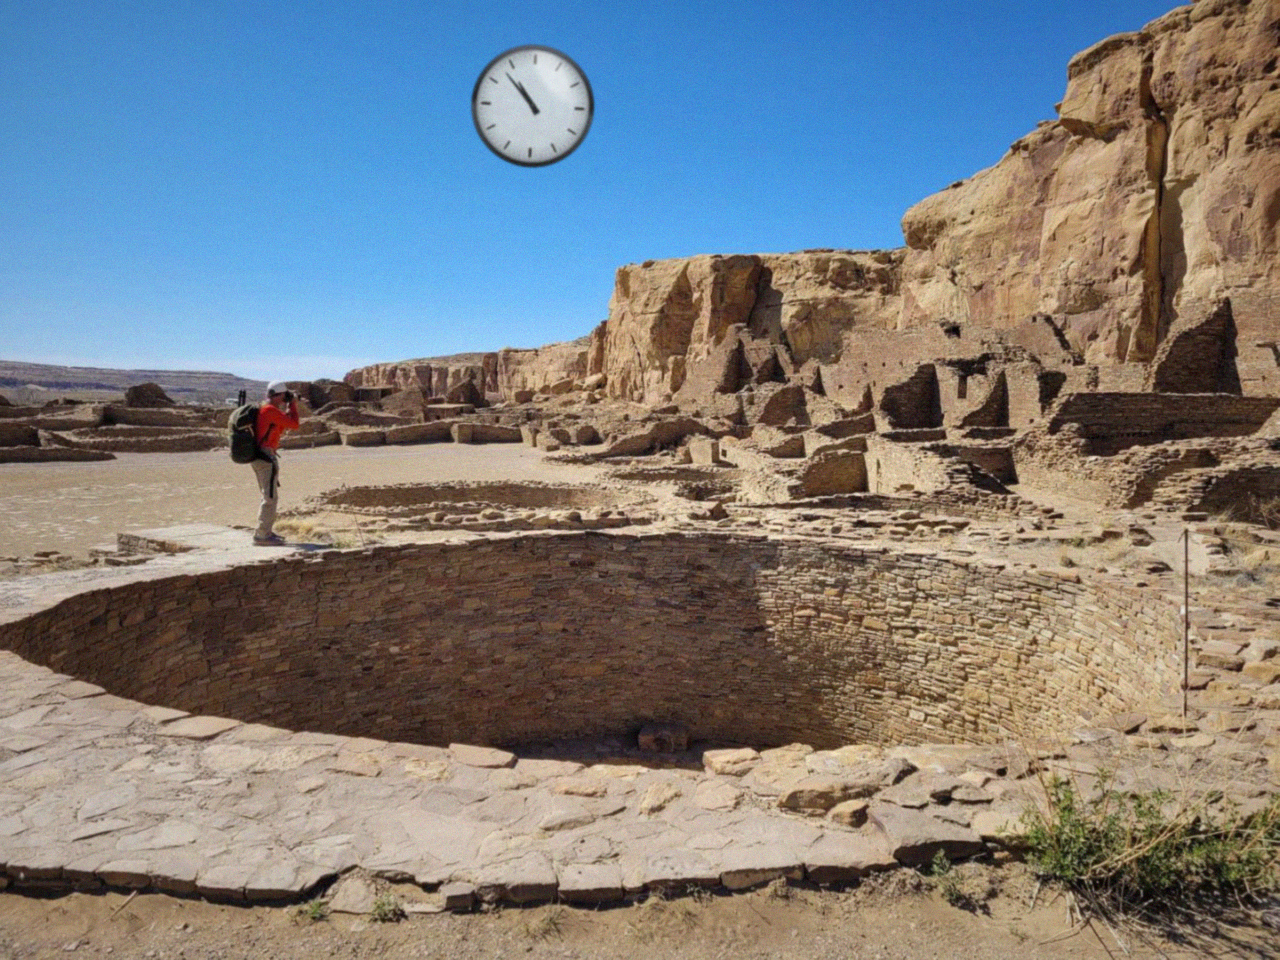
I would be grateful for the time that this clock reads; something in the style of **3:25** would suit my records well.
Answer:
**10:53**
